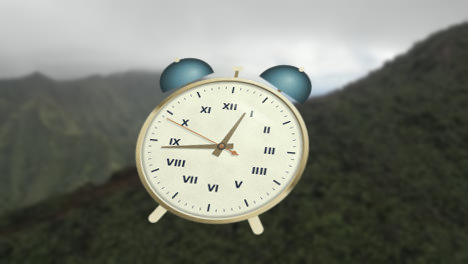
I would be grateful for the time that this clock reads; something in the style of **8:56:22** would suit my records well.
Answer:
**12:43:49**
